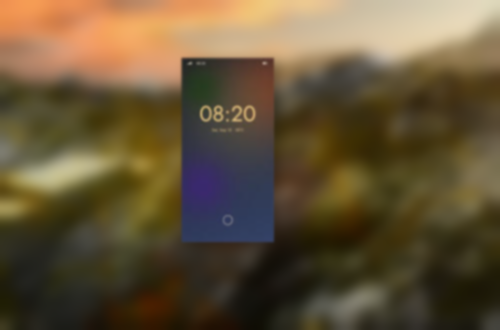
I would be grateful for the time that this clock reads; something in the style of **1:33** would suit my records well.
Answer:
**8:20**
